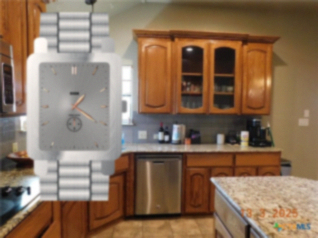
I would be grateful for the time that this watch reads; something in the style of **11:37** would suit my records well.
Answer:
**1:21**
